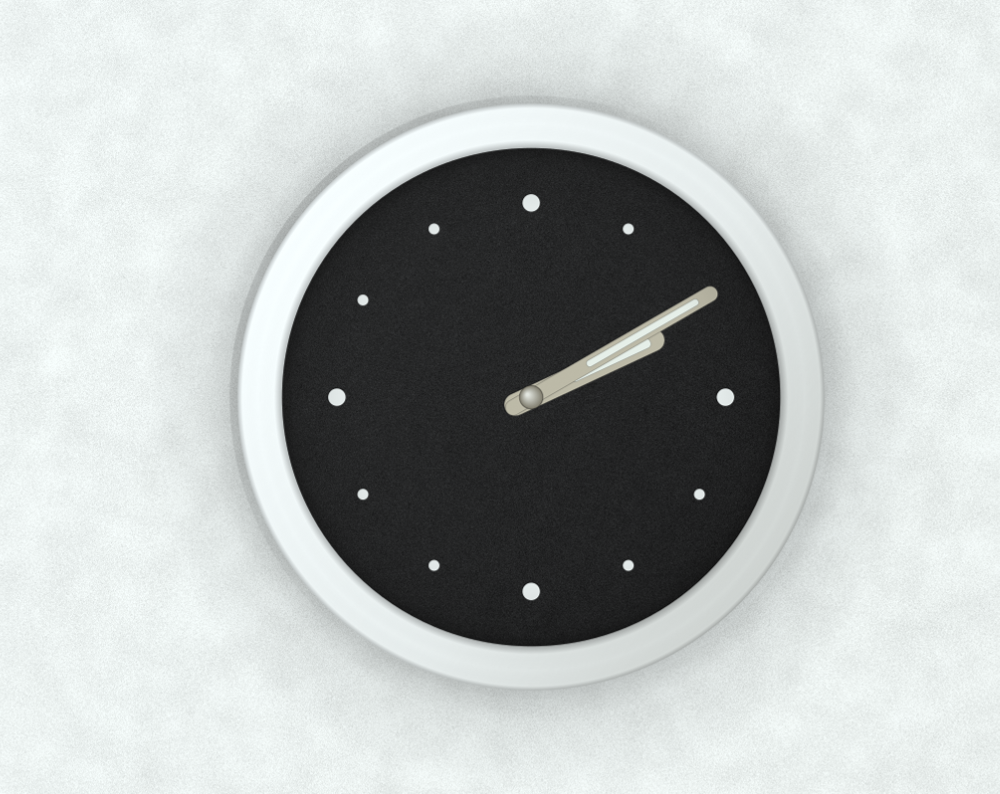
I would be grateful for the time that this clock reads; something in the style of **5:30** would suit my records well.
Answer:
**2:10**
